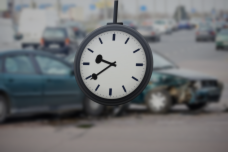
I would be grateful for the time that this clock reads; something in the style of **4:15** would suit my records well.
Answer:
**9:39**
